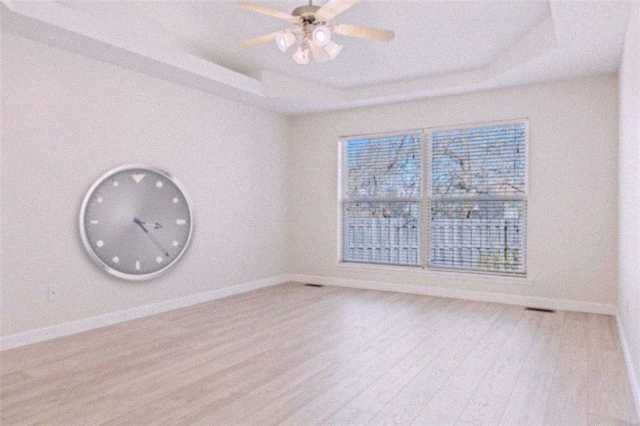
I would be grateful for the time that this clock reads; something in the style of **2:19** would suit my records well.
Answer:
**3:23**
